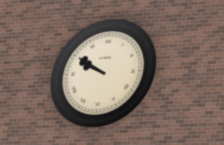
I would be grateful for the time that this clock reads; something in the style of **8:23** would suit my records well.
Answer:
**9:50**
